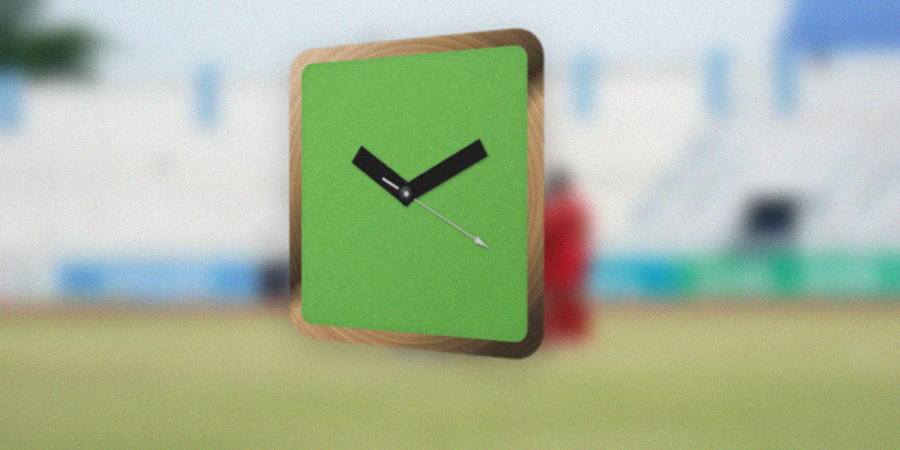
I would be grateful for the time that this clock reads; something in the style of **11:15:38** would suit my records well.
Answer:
**10:10:20**
